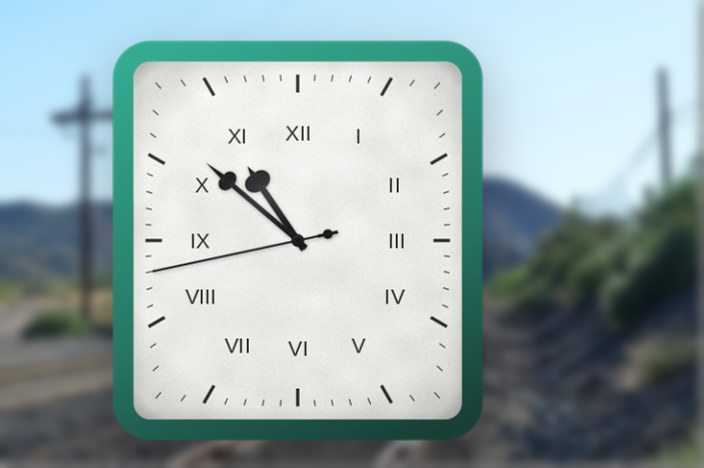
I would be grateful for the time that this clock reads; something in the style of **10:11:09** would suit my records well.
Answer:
**10:51:43**
